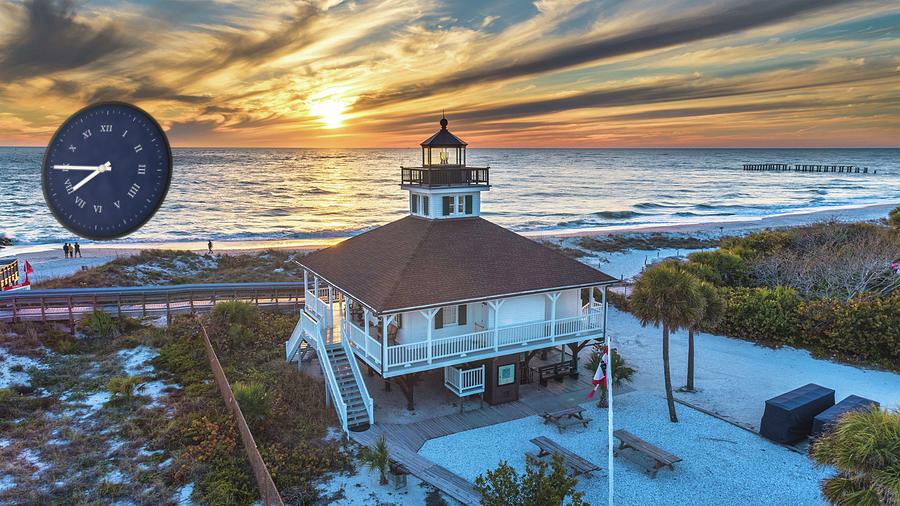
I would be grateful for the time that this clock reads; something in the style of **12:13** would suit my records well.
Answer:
**7:45**
